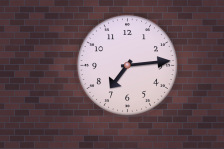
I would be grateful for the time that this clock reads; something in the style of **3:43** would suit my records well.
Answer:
**7:14**
